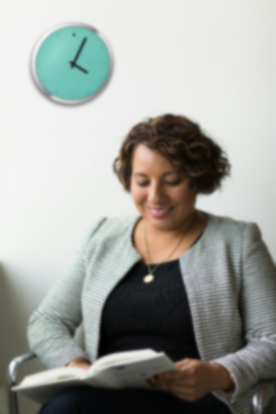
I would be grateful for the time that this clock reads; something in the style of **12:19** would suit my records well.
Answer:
**4:04**
